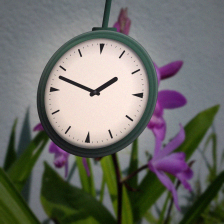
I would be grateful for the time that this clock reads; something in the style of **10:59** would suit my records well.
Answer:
**1:48**
